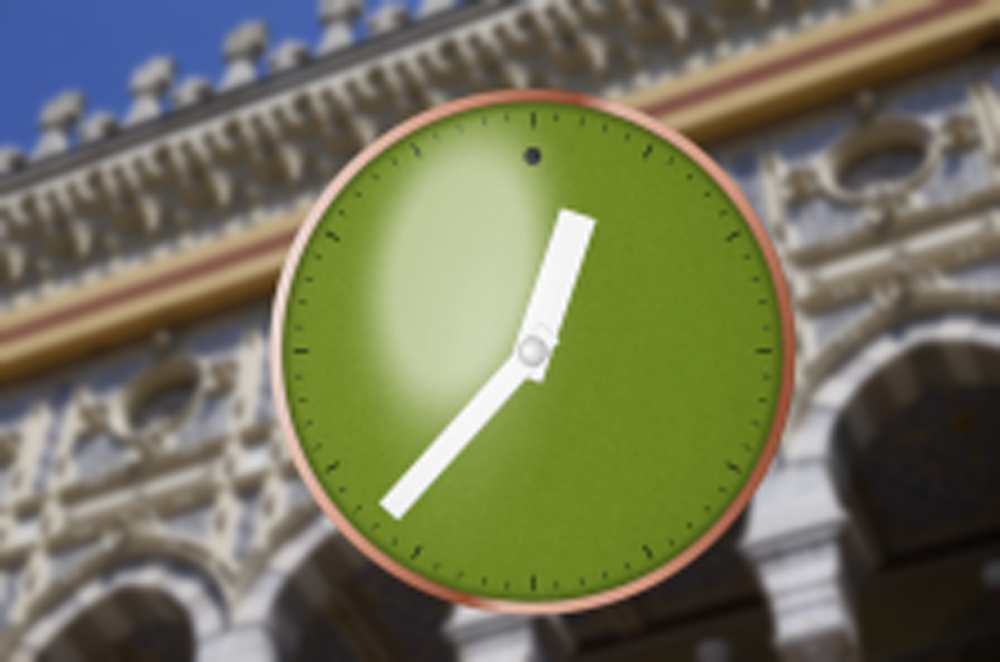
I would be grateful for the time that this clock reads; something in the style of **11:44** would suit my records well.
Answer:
**12:37**
